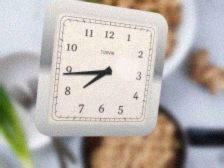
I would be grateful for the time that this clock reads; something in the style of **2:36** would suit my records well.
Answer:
**7:44**
